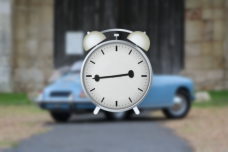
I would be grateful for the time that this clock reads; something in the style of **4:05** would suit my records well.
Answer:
**2:44**
